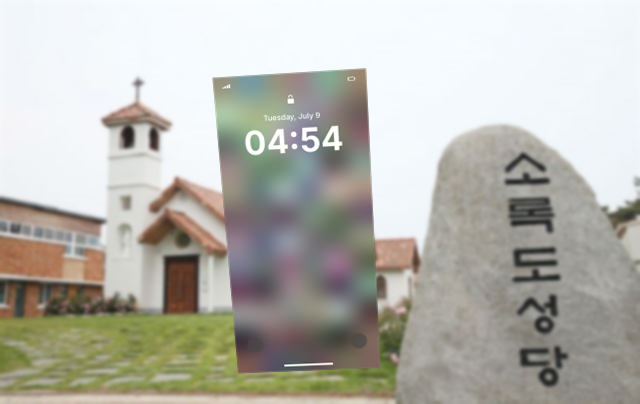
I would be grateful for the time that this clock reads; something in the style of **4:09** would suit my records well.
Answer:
**4:54**
